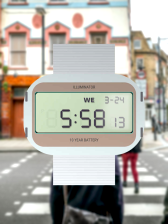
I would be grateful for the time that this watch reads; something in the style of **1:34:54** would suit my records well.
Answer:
**5:58:13**
